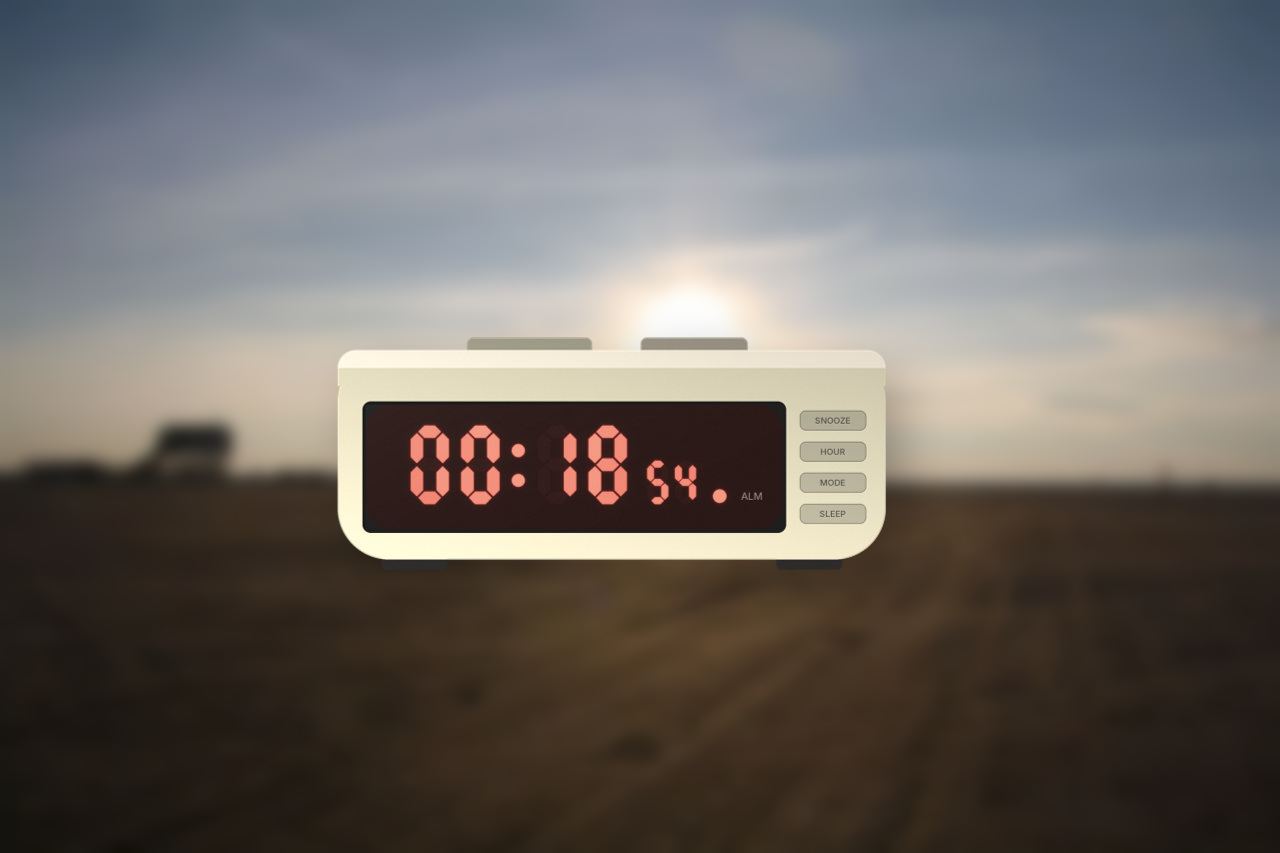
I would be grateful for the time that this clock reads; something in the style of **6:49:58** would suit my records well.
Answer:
**0:18:54**
